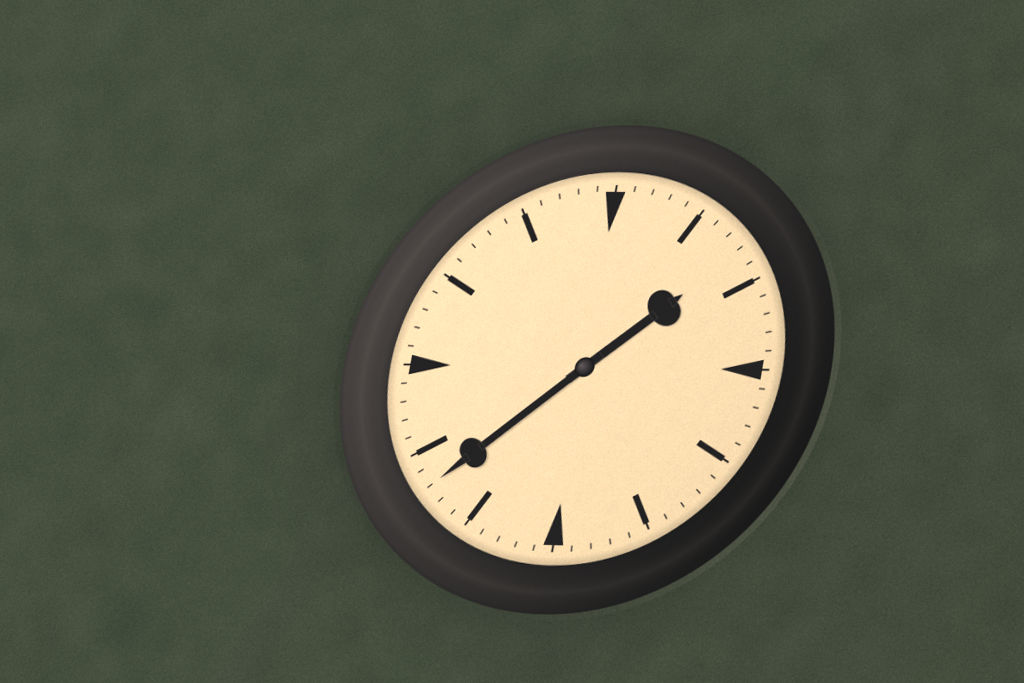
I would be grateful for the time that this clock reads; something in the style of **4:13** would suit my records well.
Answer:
**1:38**
